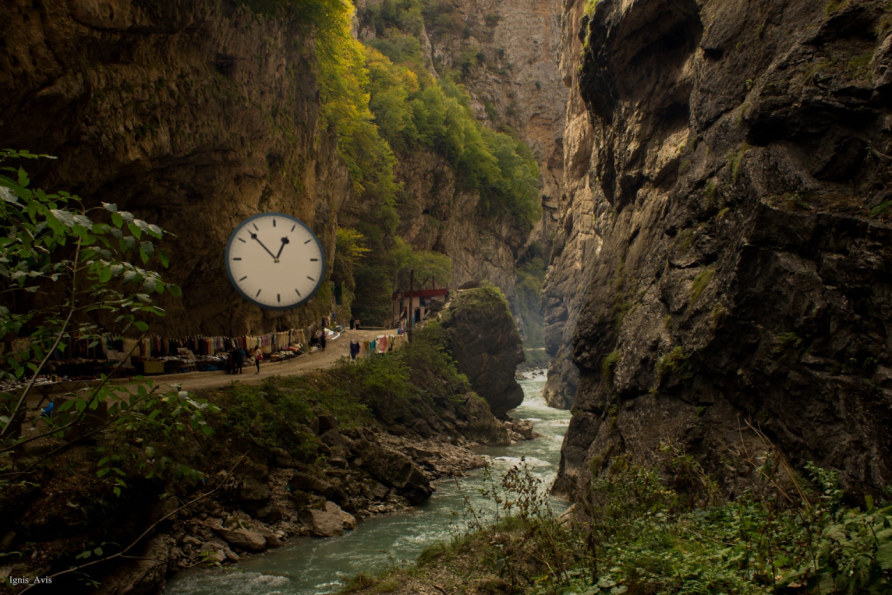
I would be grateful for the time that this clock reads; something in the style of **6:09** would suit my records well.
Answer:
**12:53**
